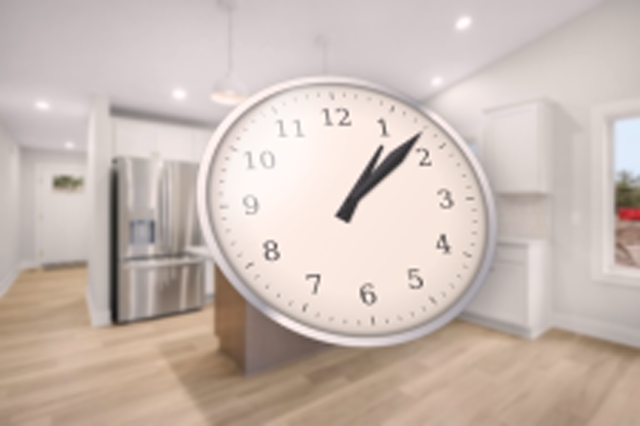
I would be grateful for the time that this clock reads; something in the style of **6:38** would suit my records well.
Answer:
**1:08**
